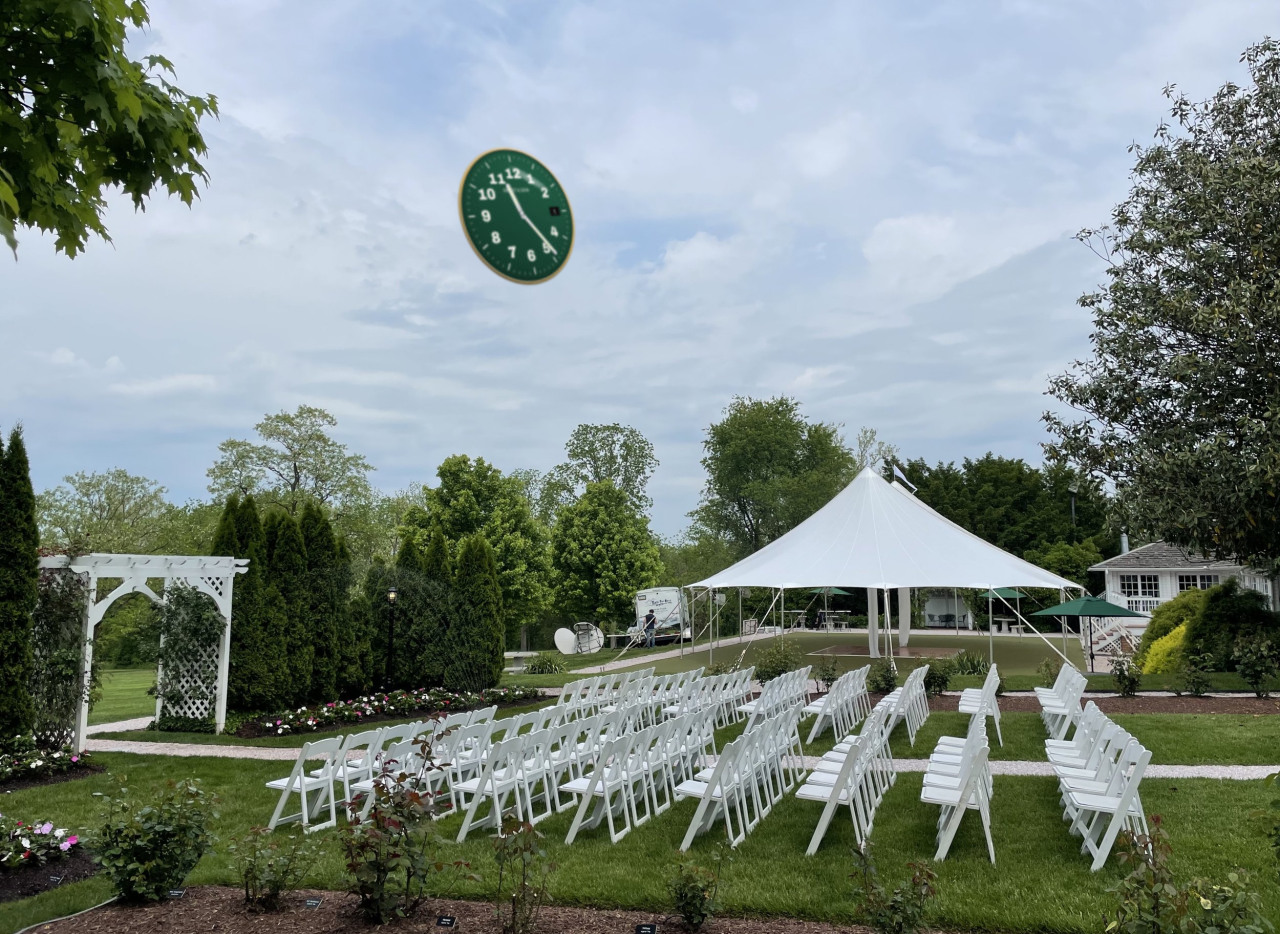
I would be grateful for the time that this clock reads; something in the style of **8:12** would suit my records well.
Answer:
**11:24**
